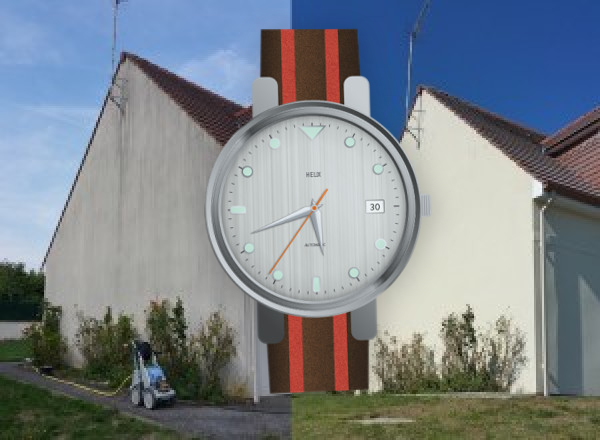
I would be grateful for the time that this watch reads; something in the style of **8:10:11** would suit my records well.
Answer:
**5:41:36**
